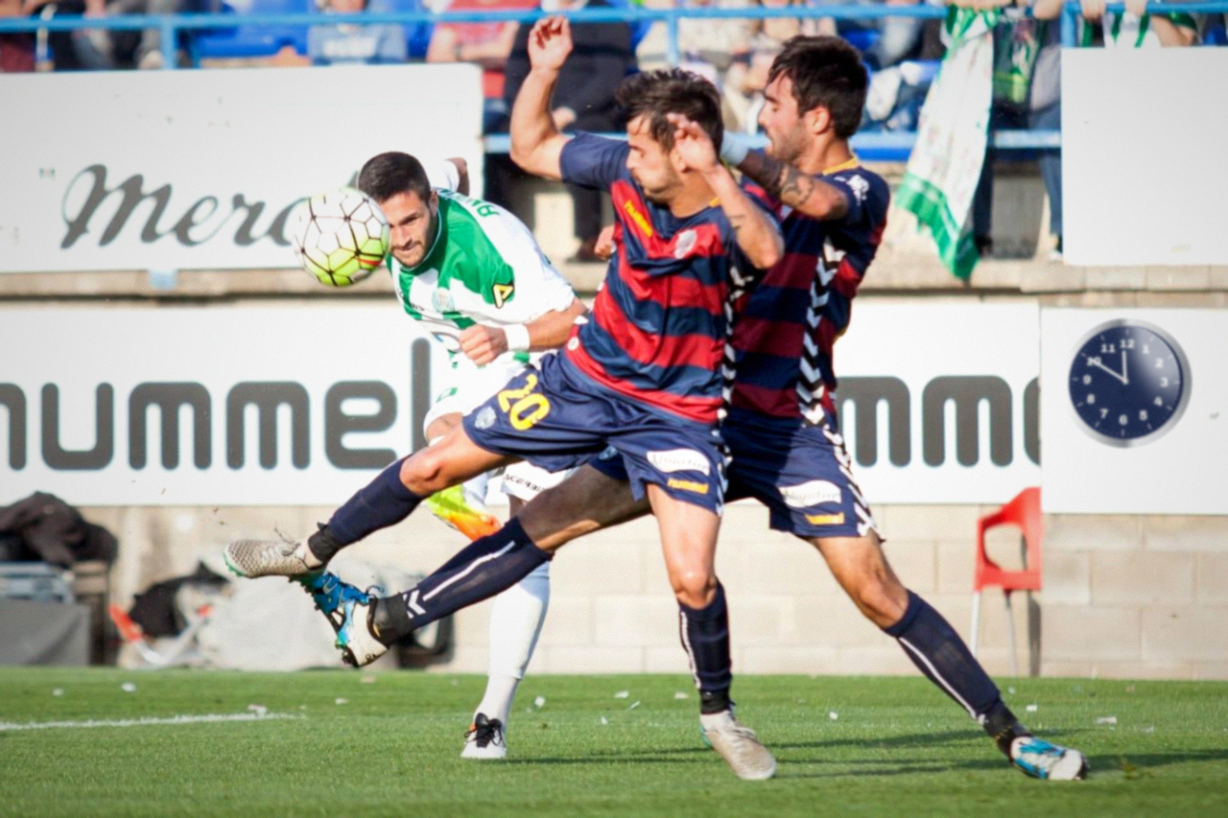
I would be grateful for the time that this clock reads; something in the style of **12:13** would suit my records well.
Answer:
**11:50**
